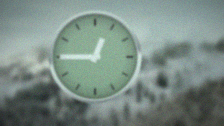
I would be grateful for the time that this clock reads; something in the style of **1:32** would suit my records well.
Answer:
**12:45**
